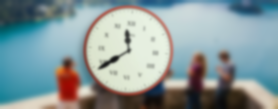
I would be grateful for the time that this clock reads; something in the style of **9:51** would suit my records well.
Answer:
**11:39**
